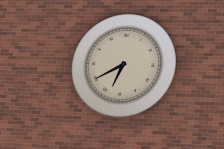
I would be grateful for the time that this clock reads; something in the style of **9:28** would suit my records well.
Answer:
**6:40**
